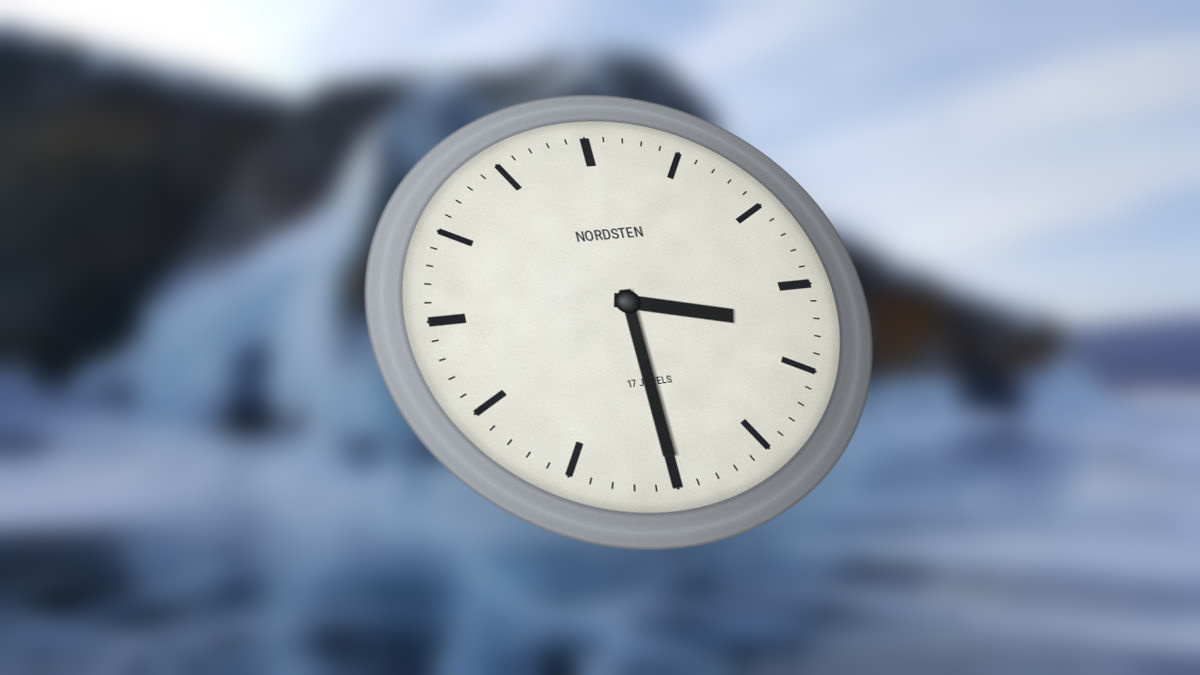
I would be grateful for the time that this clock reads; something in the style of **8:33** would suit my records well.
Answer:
**3:30**
